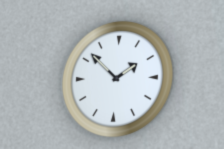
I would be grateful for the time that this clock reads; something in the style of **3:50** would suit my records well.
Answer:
**1:52**
